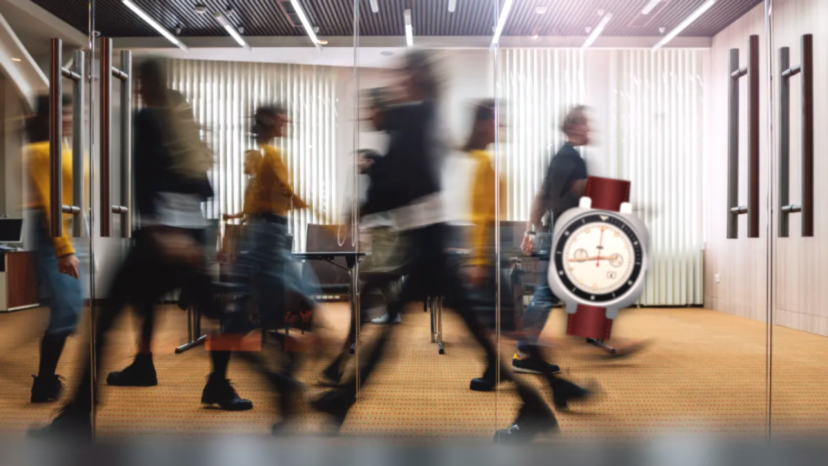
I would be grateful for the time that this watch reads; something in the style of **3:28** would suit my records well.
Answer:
**2:43**
